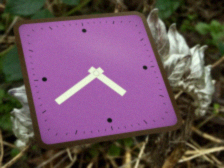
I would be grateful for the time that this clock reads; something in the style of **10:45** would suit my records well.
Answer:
**4:40**
